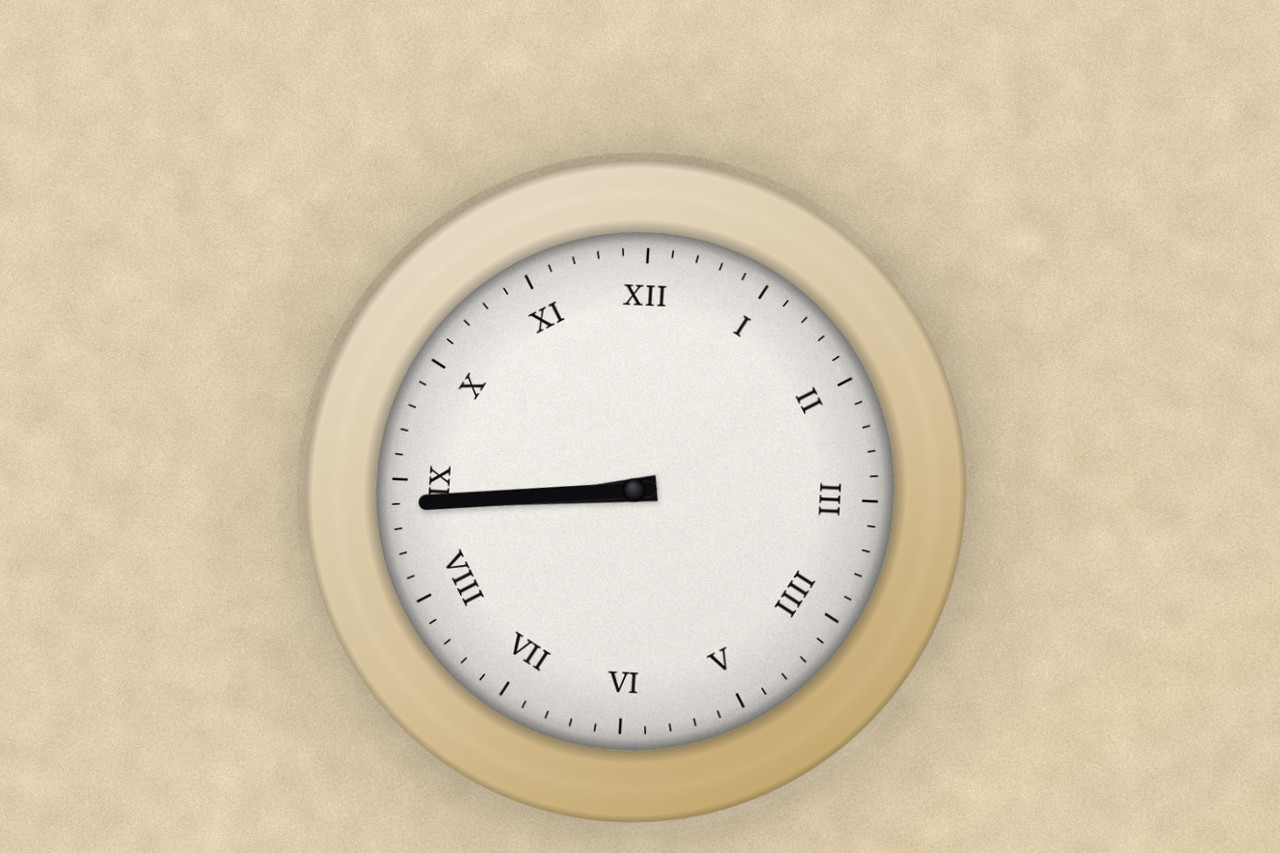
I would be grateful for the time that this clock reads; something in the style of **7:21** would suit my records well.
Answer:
**8:44**
